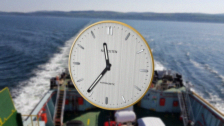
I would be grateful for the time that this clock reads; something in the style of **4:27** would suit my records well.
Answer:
**11:36**
